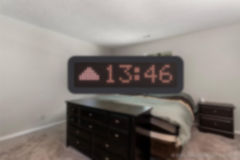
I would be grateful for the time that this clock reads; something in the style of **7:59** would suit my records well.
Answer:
**13:46**
